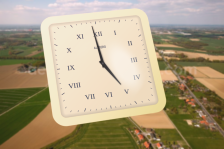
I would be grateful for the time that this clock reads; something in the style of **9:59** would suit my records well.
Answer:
**4:59**
